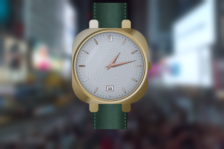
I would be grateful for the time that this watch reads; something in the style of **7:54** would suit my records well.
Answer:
**1:13**
